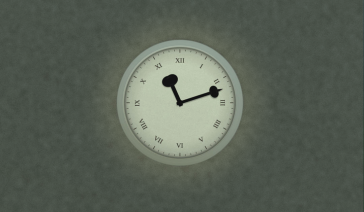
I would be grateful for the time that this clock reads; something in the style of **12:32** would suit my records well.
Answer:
**11:12**
